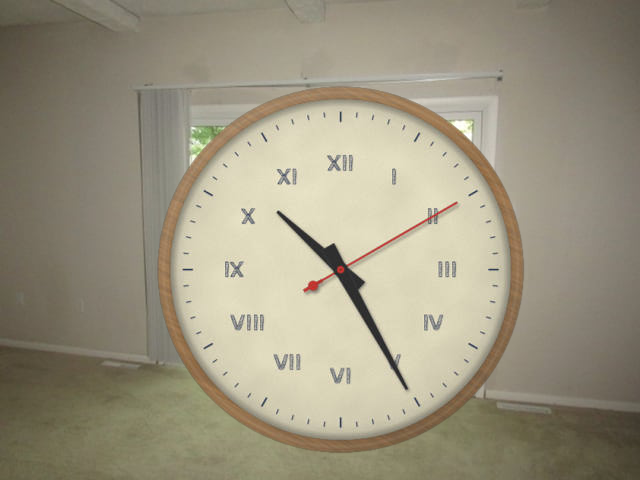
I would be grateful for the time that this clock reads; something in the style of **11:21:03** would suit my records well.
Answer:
**10:25:10**
